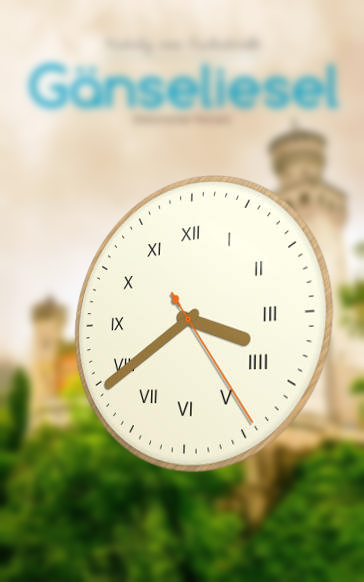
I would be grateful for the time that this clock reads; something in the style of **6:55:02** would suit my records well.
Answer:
**3:39:24**
